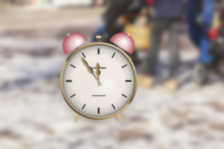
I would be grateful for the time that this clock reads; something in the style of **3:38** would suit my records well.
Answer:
**11:54**
